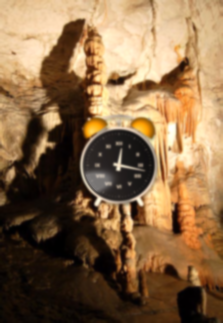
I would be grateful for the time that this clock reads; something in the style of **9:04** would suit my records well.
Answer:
**12:17**
